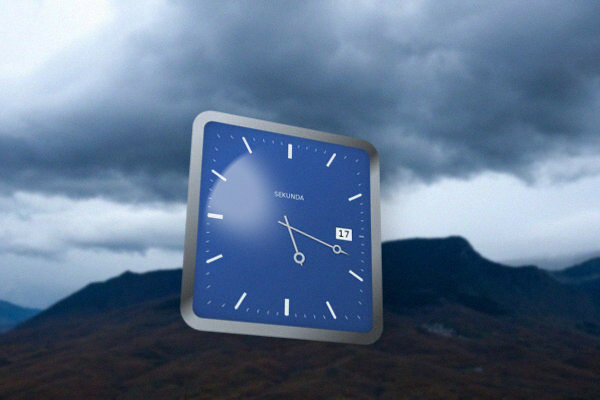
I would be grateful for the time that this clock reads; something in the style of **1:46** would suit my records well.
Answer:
**5:18**
